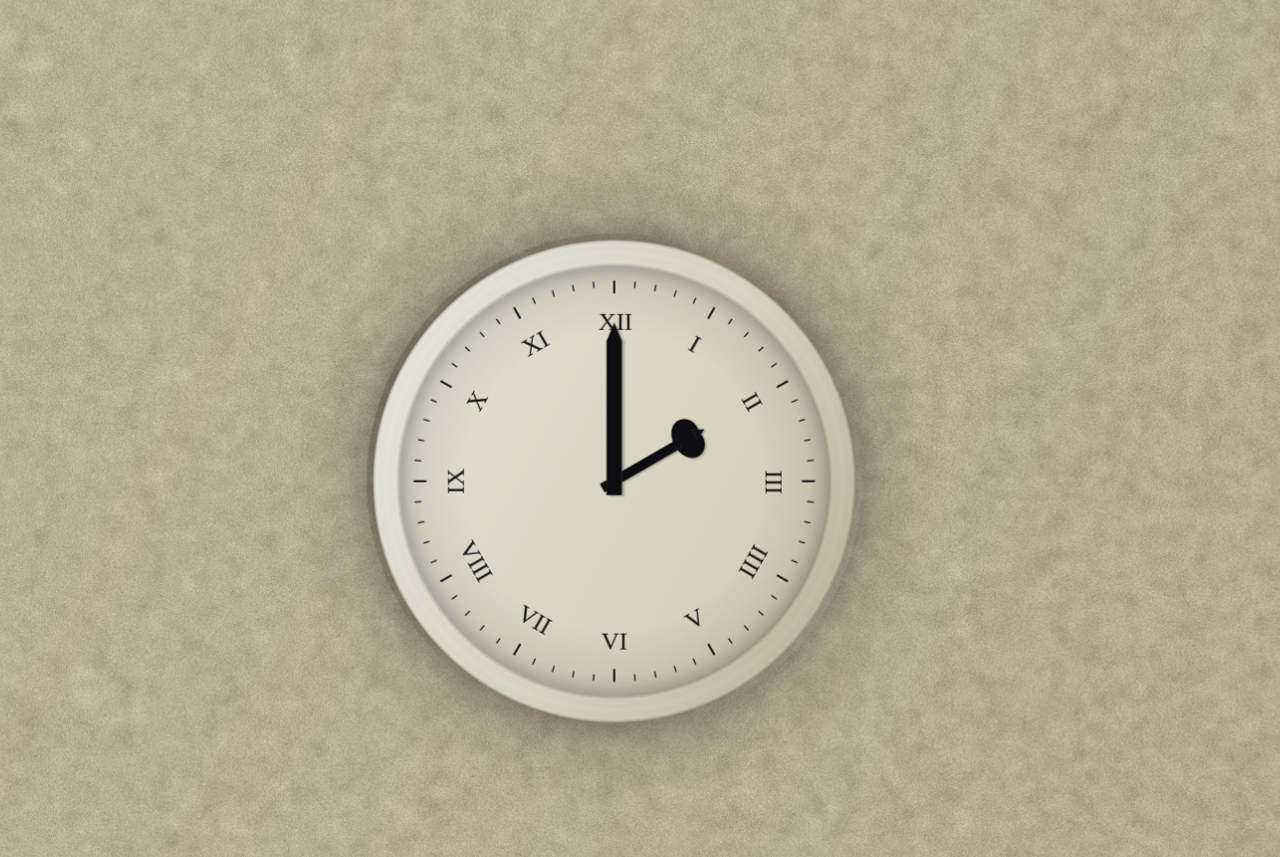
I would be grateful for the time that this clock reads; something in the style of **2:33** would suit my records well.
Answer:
**2:00**
